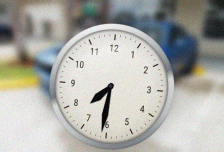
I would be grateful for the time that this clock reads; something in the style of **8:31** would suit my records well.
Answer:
**7:31**
